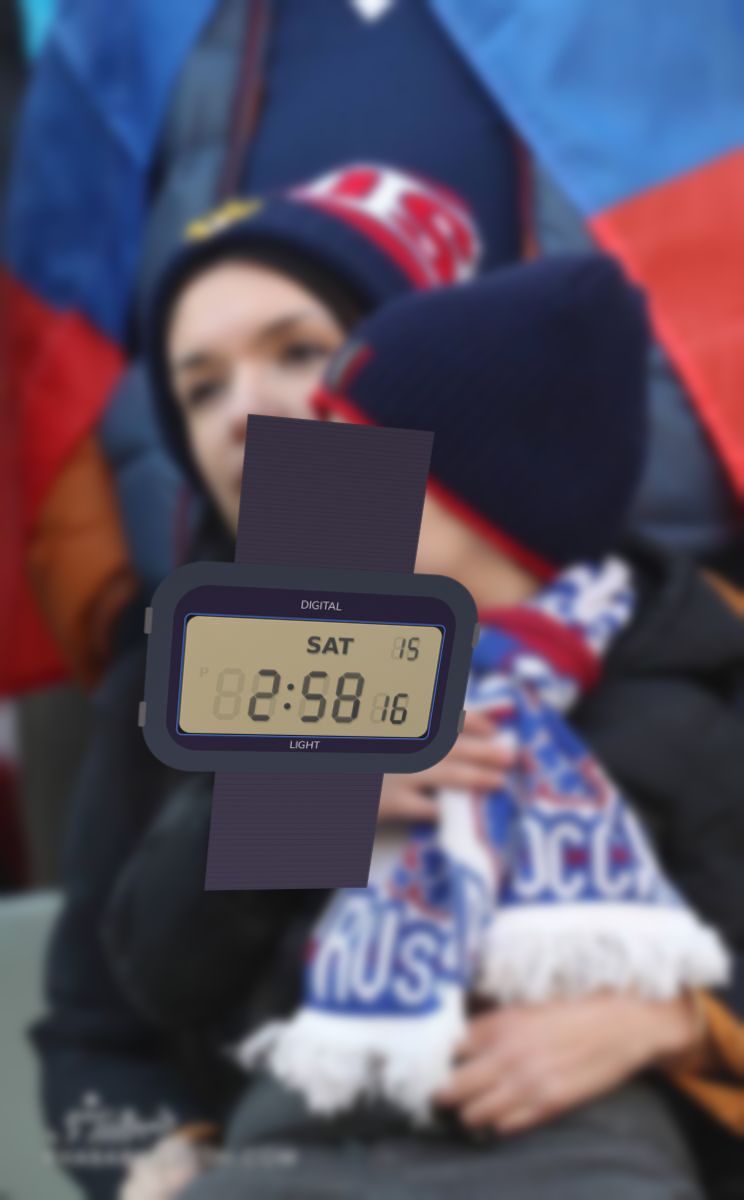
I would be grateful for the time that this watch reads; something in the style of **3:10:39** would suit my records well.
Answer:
**2:58:16**
